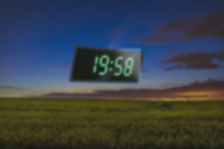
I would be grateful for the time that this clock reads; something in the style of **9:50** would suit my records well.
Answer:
**19:58**
